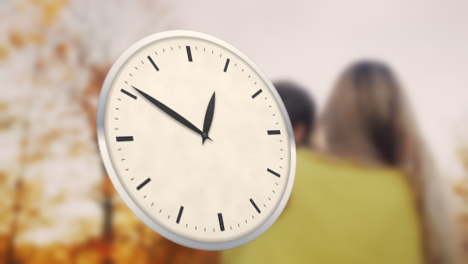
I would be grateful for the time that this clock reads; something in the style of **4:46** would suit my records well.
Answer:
**12:51**
